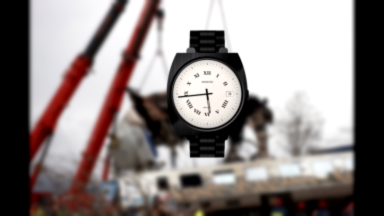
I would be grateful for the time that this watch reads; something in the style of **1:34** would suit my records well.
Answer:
**5:44**
